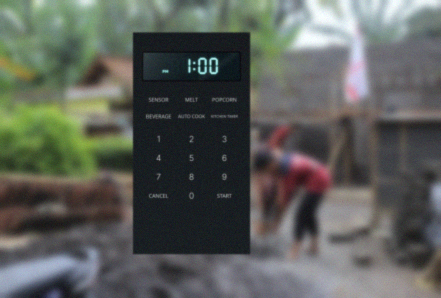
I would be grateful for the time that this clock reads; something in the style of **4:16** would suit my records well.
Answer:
**1:00**
